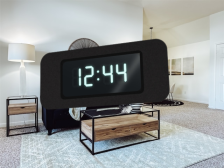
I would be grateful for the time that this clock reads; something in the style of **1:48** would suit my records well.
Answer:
**12:44**
